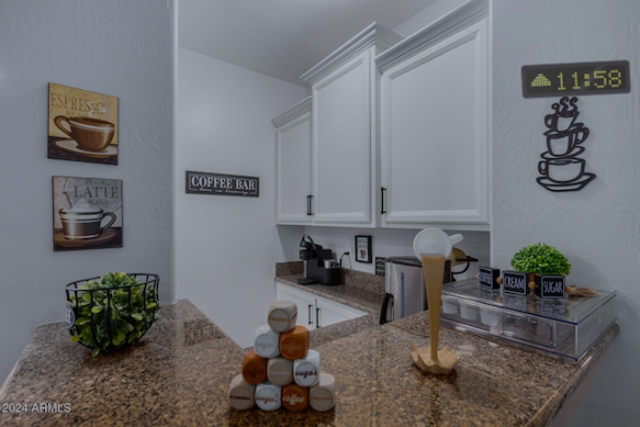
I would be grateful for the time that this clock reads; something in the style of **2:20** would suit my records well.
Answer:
**11:58**
